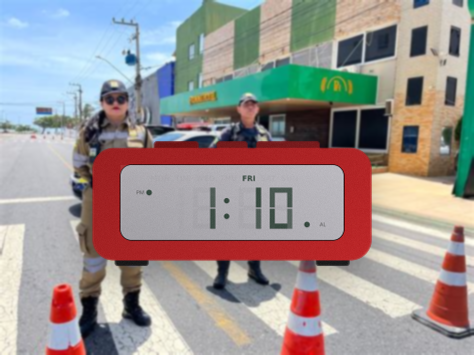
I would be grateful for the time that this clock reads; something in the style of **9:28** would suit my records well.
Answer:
**1:10**
